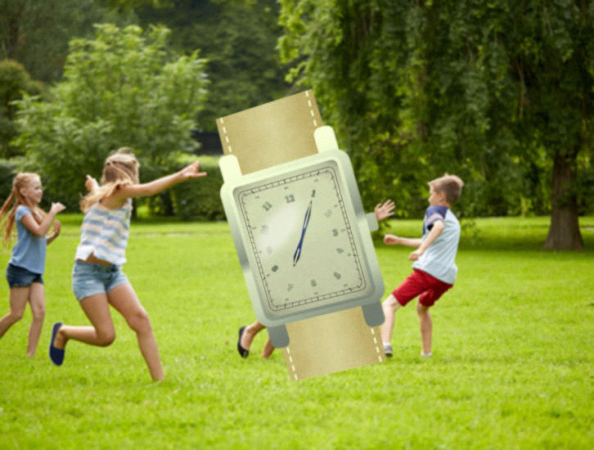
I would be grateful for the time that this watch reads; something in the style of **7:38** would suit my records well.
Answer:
**7:05**
